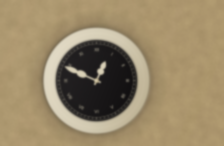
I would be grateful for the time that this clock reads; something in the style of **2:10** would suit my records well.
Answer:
**12:49**
